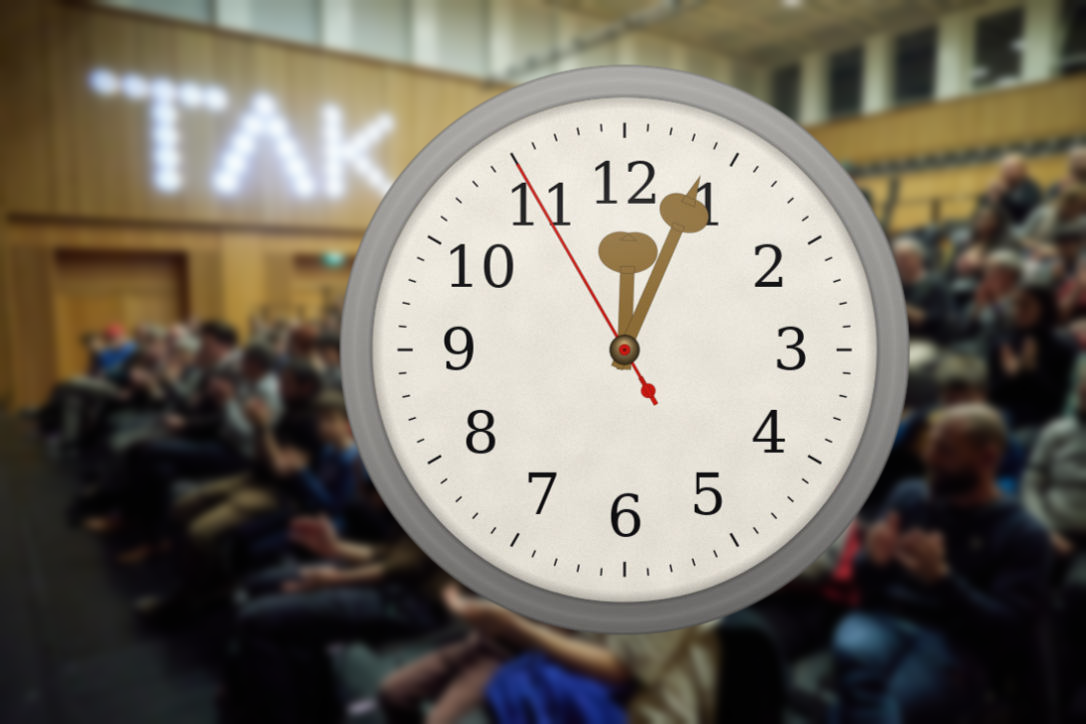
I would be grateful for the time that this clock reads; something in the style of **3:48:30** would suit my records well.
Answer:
**12:03:55**
